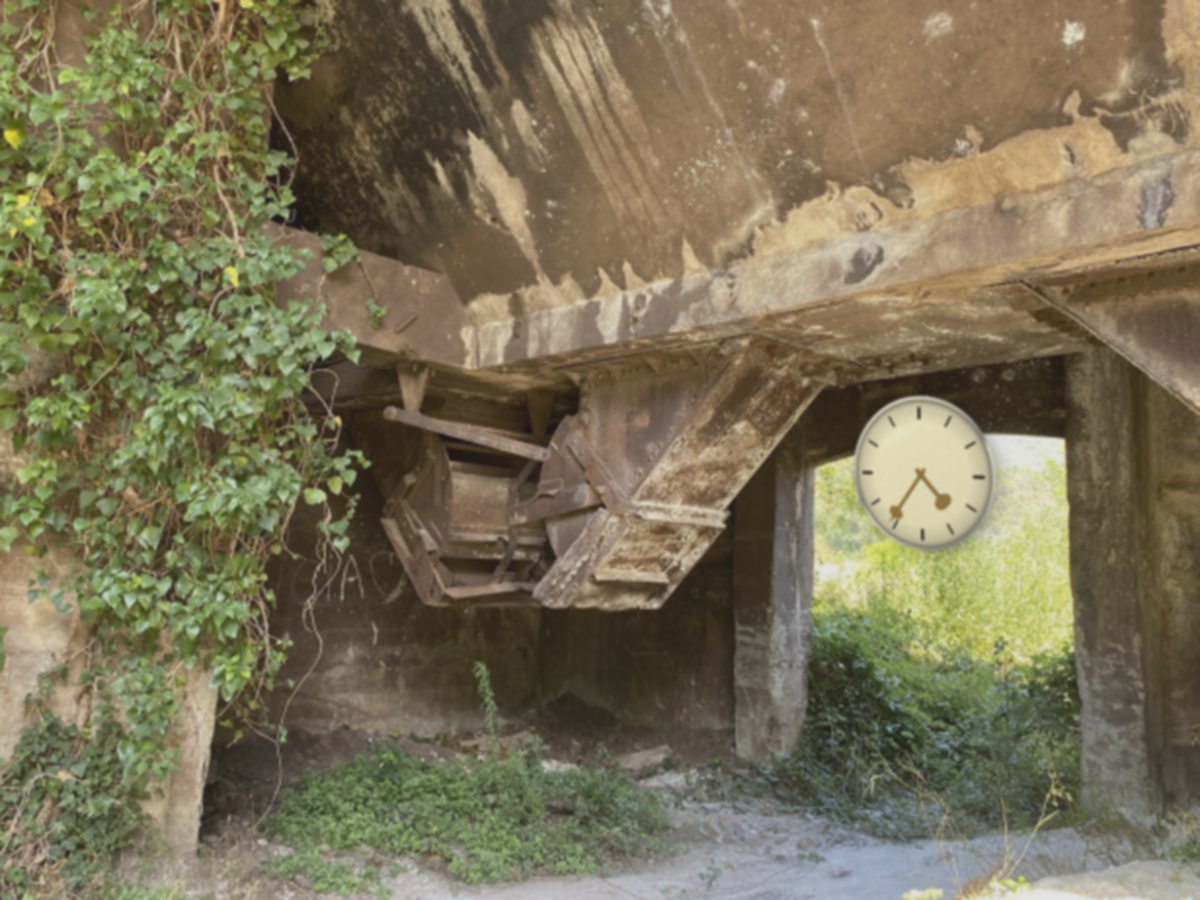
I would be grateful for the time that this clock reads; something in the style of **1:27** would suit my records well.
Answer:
**4:36**
